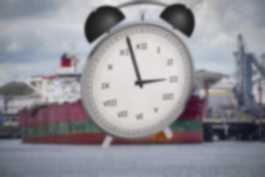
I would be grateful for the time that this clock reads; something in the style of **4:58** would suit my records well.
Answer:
**2:57**
